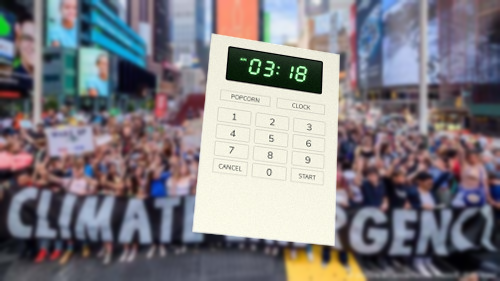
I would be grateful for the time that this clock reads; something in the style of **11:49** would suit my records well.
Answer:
**3:18**
